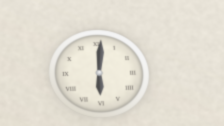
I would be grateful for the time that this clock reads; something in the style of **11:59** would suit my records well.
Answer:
**6:01**
